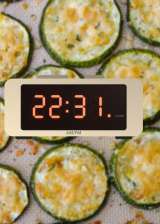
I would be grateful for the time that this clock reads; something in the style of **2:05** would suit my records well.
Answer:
**22:31**
